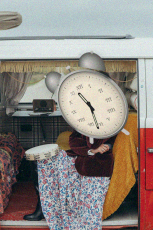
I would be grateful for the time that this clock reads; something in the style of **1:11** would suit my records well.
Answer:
**11:32**
